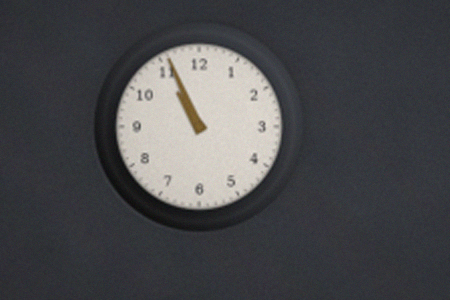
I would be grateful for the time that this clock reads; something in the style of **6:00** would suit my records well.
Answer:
**10:56**
